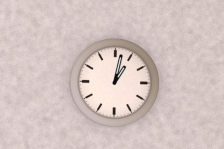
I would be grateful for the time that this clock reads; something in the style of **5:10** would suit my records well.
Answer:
**1:02**
